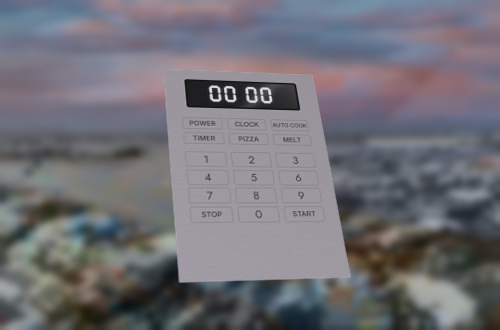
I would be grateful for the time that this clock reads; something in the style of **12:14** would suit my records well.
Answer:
**0:00**
